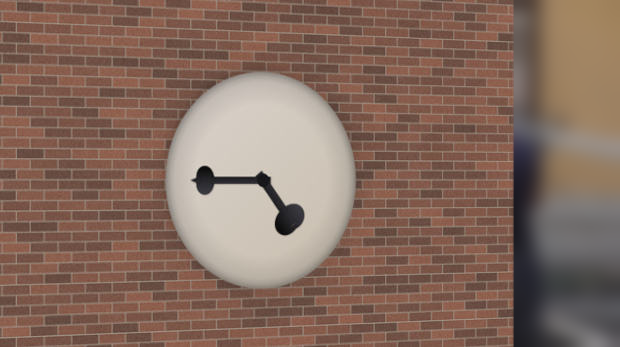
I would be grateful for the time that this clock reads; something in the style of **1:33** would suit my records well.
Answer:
**4:45**
